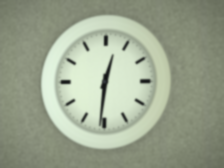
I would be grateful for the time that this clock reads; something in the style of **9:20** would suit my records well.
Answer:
**12:31**
